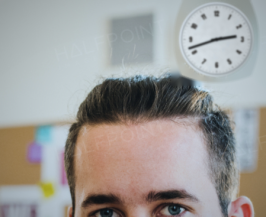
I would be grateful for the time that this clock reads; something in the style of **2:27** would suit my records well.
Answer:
**2:42**
